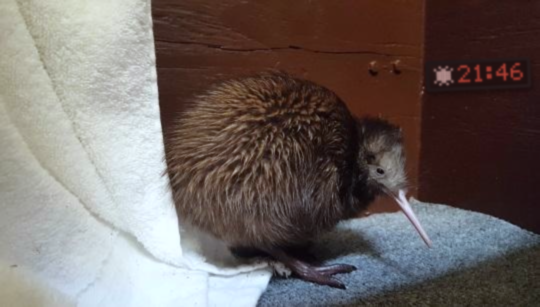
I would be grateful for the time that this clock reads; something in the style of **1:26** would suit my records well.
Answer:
**21:46**
